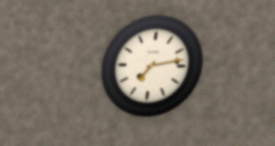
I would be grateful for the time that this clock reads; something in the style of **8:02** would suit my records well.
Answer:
**7:13**
